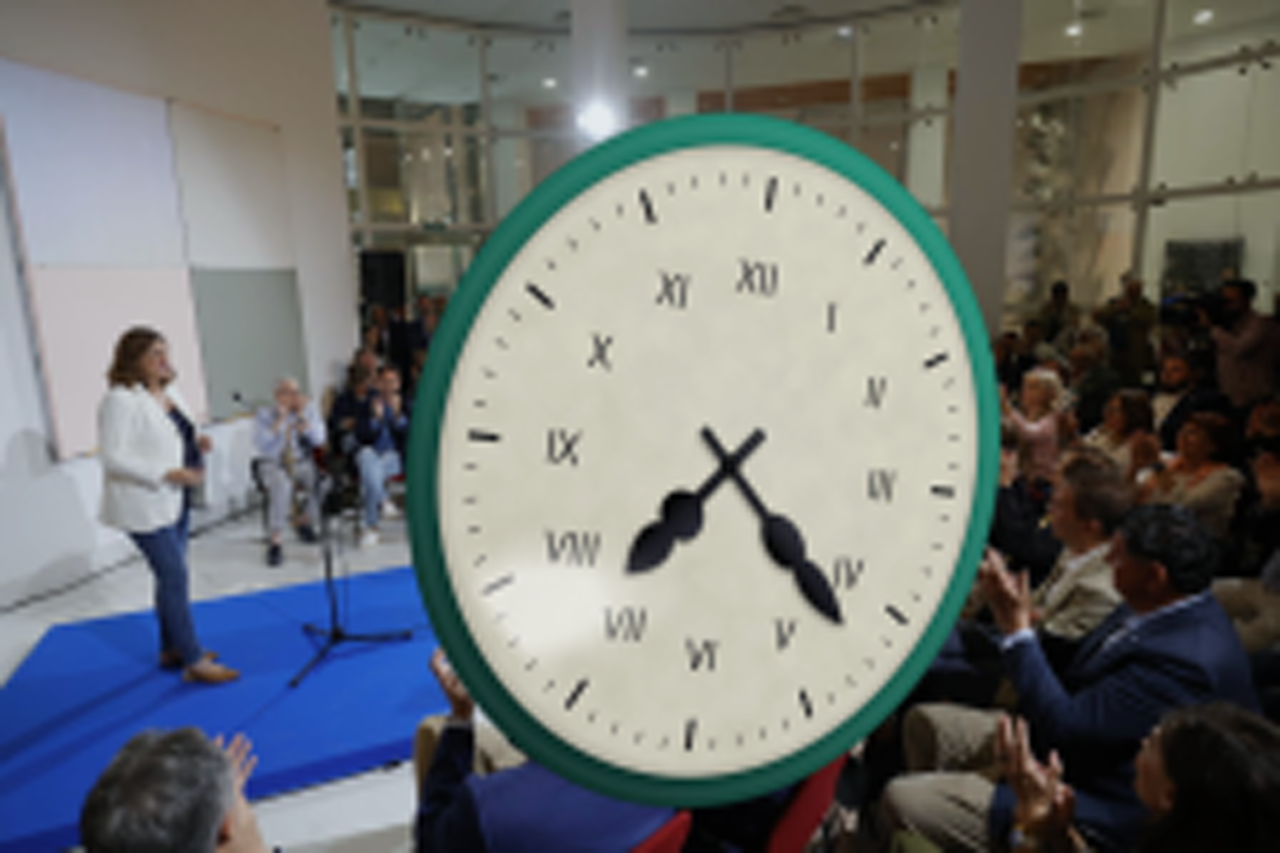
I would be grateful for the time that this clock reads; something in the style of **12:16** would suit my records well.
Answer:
**7:22**
